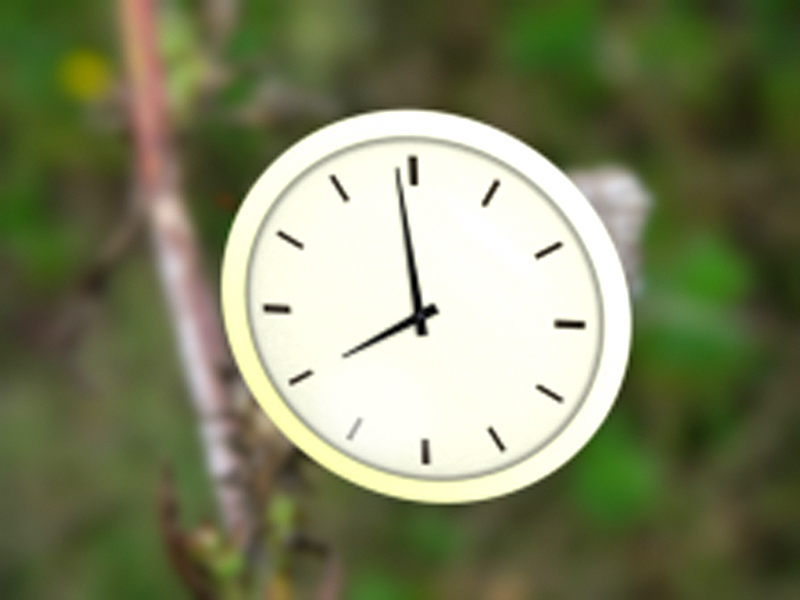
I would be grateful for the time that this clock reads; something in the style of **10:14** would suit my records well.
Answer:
**7:59**
